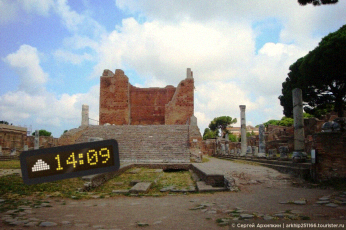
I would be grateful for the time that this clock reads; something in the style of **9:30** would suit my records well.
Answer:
**14:09**
